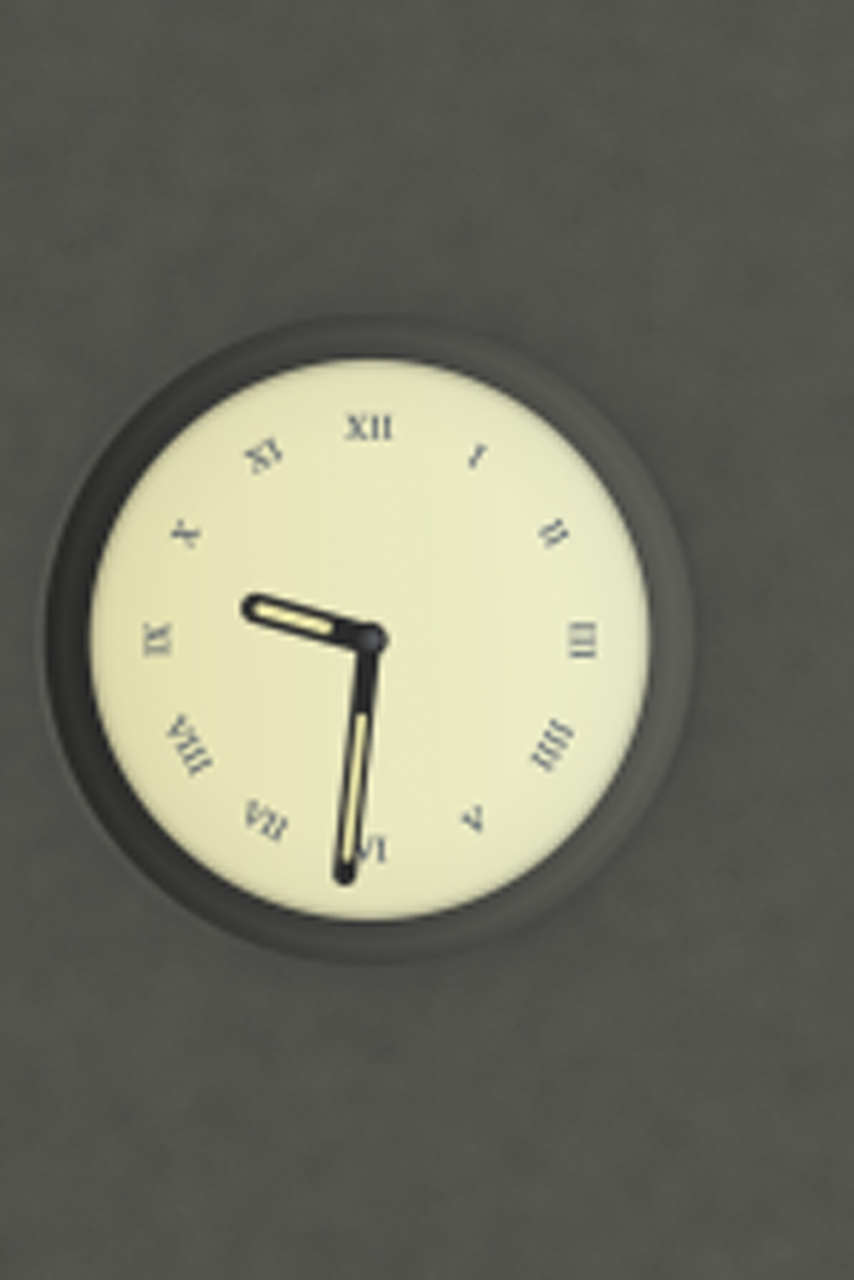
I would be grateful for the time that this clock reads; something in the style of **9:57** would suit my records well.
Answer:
**9:31**
